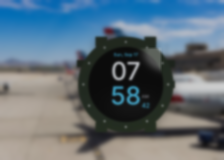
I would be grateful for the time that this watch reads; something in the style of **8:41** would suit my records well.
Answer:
**7:58**
